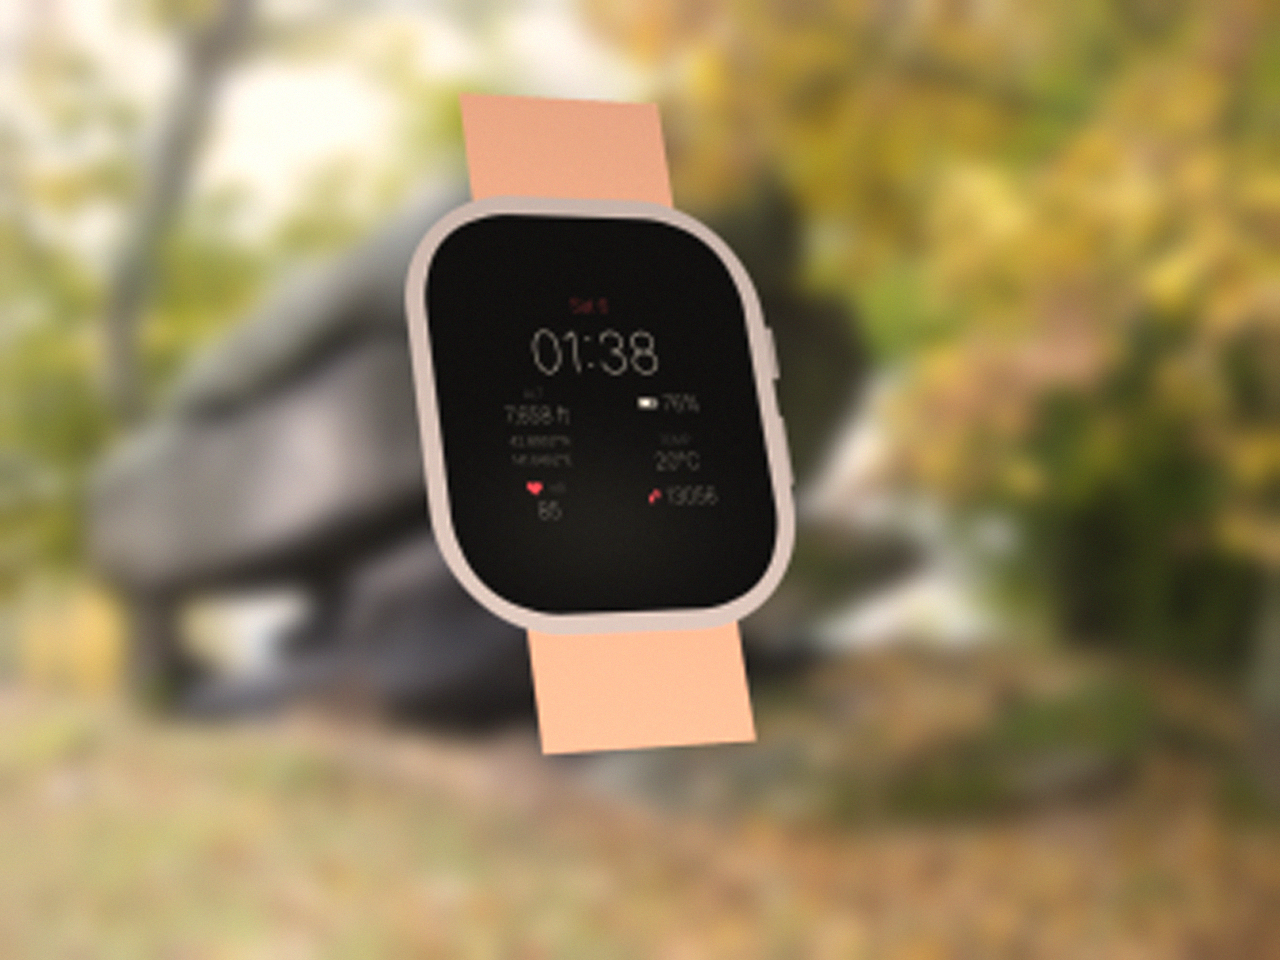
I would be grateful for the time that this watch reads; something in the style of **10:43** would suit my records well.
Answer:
**1:38**
